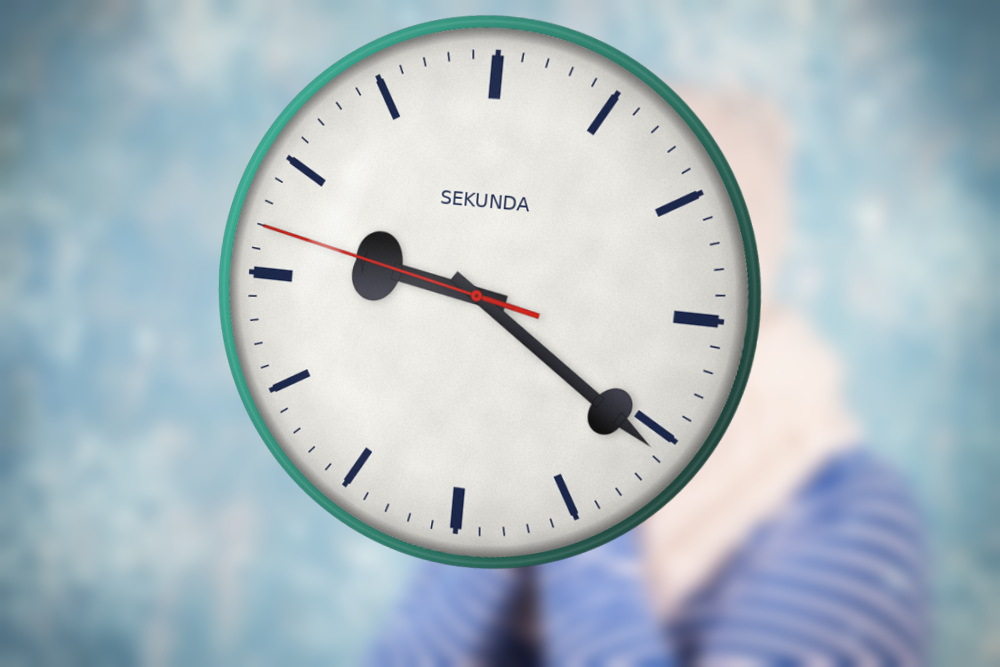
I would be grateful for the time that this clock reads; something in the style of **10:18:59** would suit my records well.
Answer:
**9:20:47**
